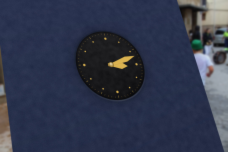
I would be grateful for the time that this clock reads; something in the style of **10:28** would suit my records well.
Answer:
**3:12**
